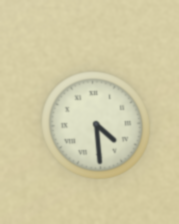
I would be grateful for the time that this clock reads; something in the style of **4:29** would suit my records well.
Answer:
**4:30**
